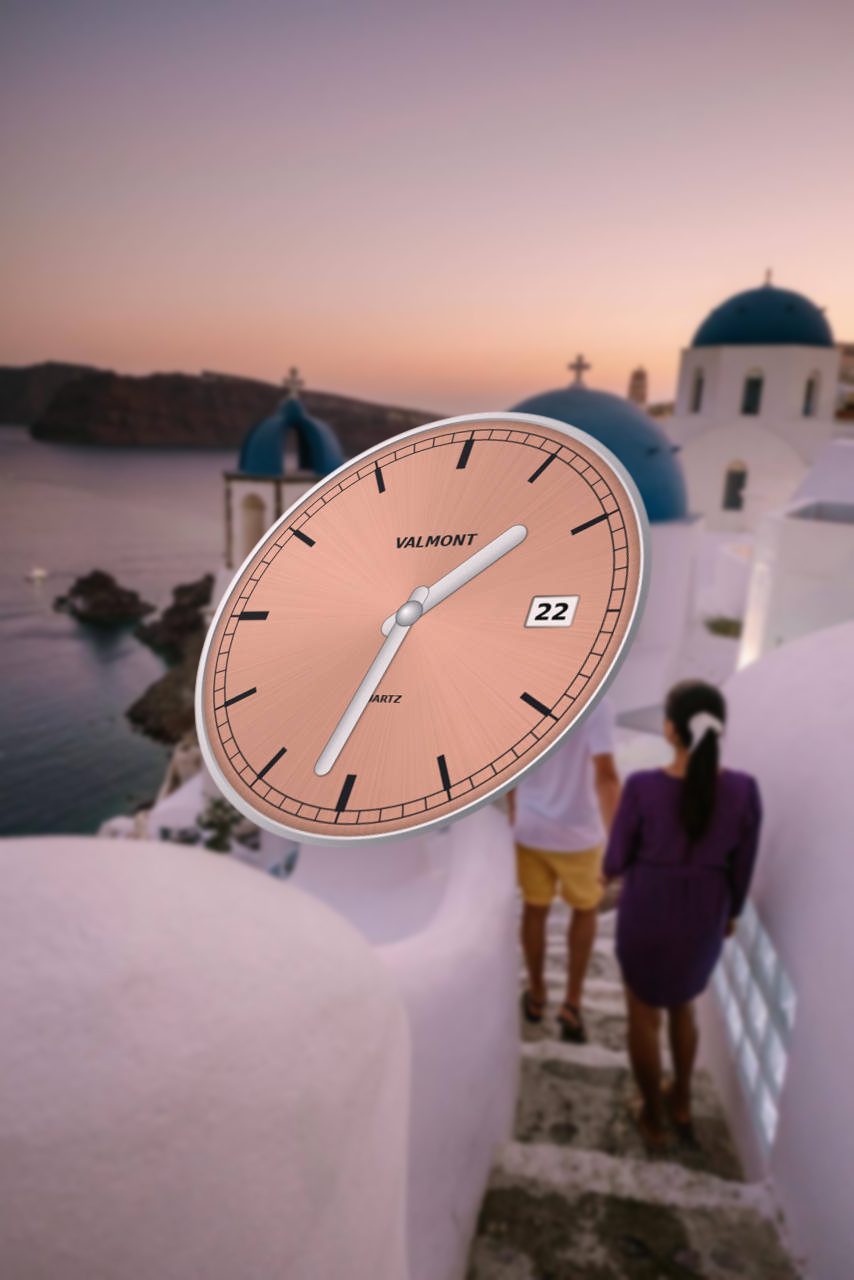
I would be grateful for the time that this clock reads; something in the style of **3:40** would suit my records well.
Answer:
**1:32**
